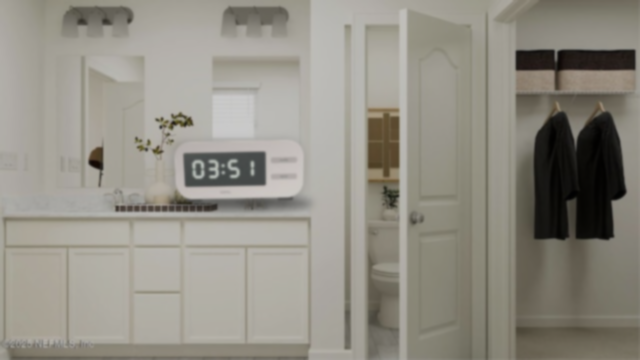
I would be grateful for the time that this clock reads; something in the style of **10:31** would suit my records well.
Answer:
**3:51**
